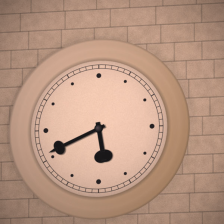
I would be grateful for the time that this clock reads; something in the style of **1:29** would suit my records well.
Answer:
**5:41**
